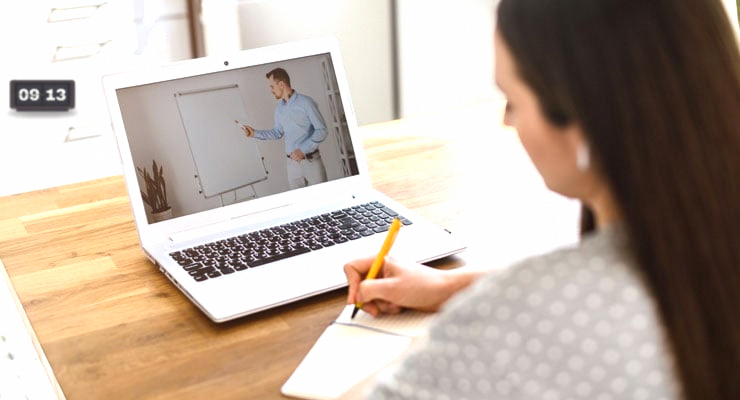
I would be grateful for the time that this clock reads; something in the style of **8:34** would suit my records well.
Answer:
**9:13**
